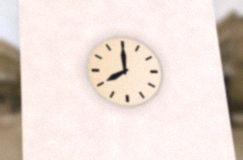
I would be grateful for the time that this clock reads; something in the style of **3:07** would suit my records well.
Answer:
**8:00**
